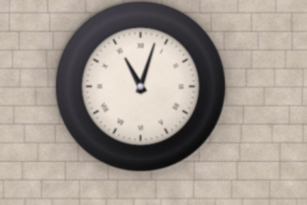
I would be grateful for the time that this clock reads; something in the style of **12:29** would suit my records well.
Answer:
**11:03**
